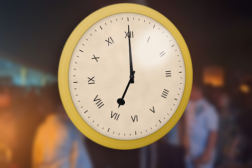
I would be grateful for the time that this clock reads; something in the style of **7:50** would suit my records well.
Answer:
**7:00**
